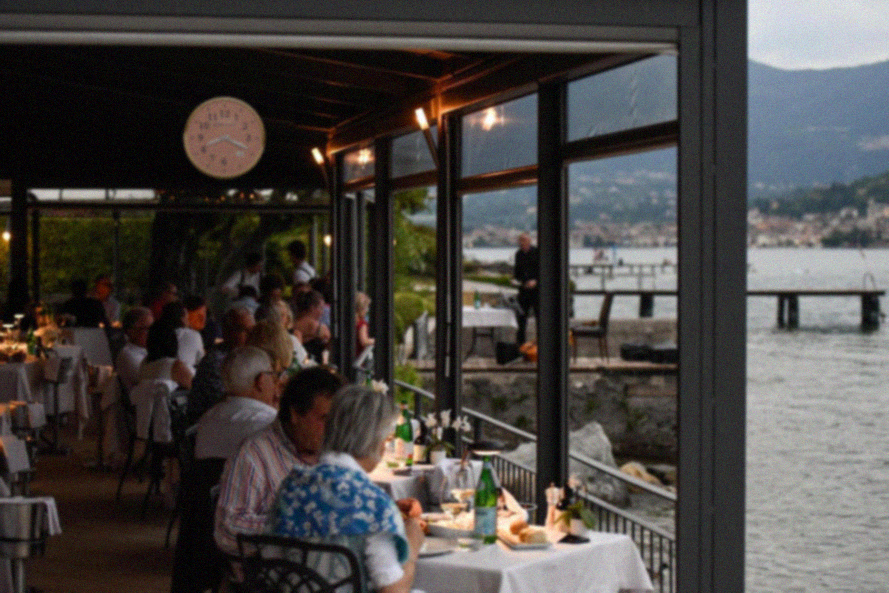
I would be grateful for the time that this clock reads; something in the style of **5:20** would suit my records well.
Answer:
**8:19**
